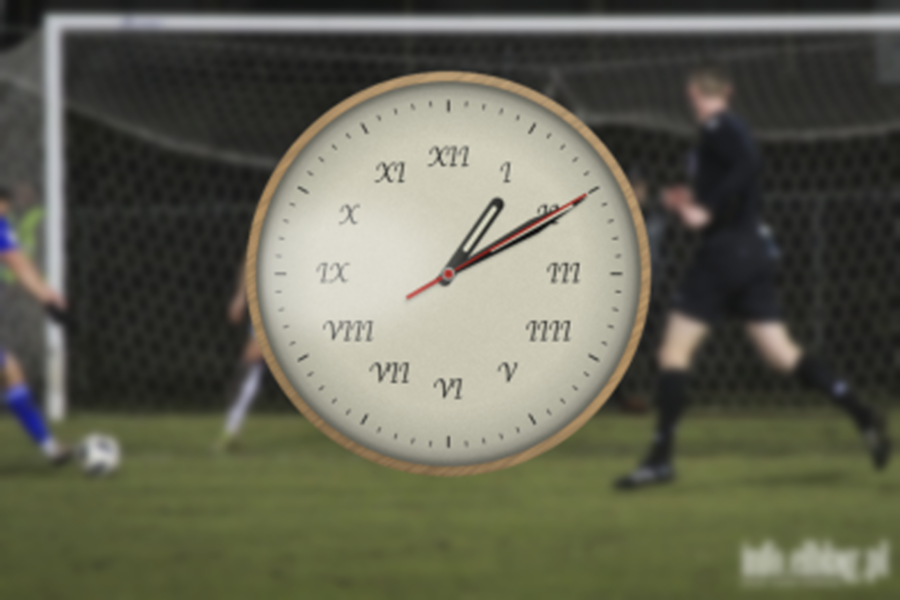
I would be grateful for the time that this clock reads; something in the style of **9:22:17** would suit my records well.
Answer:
**1:10:10**
